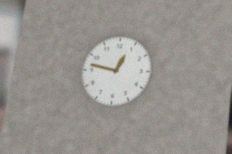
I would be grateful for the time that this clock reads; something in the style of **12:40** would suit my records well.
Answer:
**12:47**
